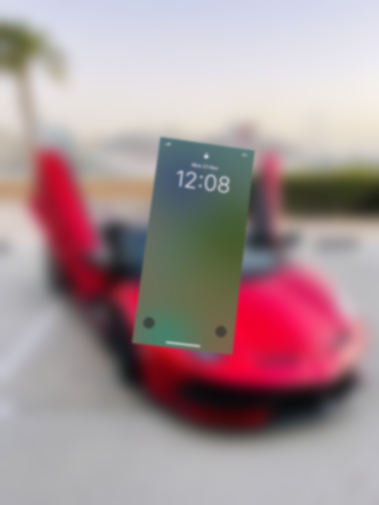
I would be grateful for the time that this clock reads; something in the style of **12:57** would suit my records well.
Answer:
**12:08**
